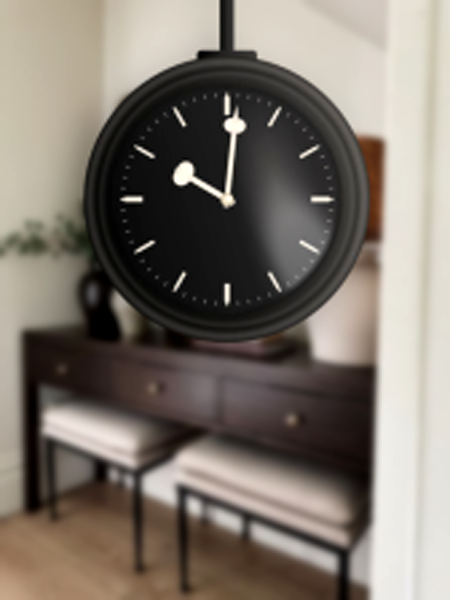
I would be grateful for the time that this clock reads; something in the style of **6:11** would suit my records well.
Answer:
**10:01**
